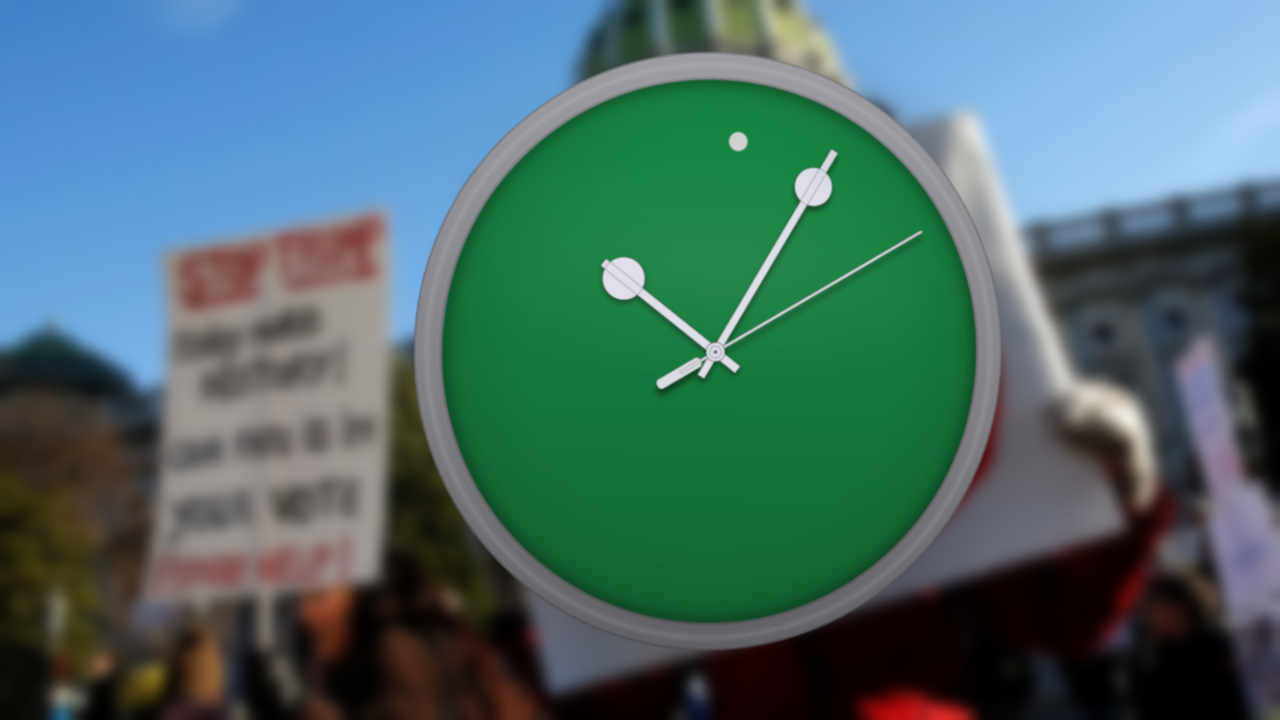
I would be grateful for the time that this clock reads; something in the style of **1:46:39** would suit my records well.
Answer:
**10:04:09**
